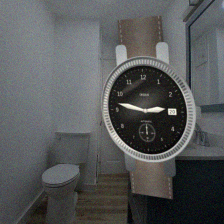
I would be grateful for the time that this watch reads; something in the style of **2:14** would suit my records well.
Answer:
**2:47**
